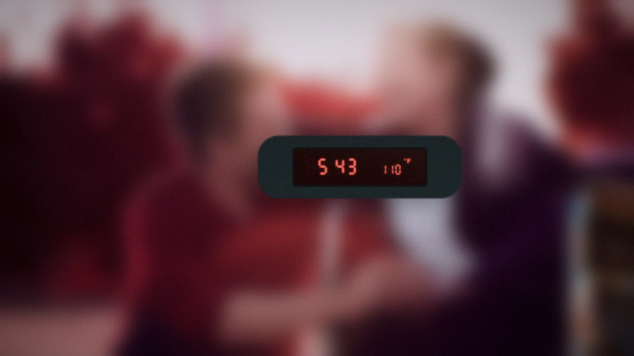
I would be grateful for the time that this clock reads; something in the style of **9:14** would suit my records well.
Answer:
**5:43**
